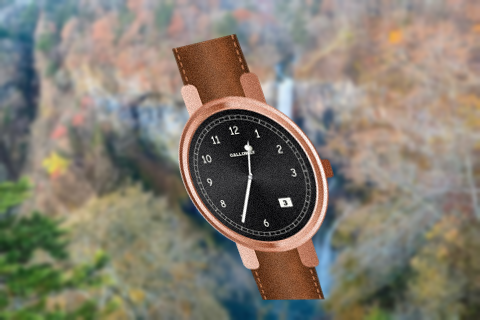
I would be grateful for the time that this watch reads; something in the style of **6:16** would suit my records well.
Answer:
**12:35**
